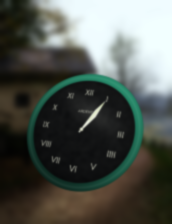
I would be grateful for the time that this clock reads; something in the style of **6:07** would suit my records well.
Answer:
**1:05**
